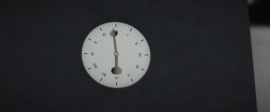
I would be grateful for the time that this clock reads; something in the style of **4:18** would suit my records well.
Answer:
**5:59**
